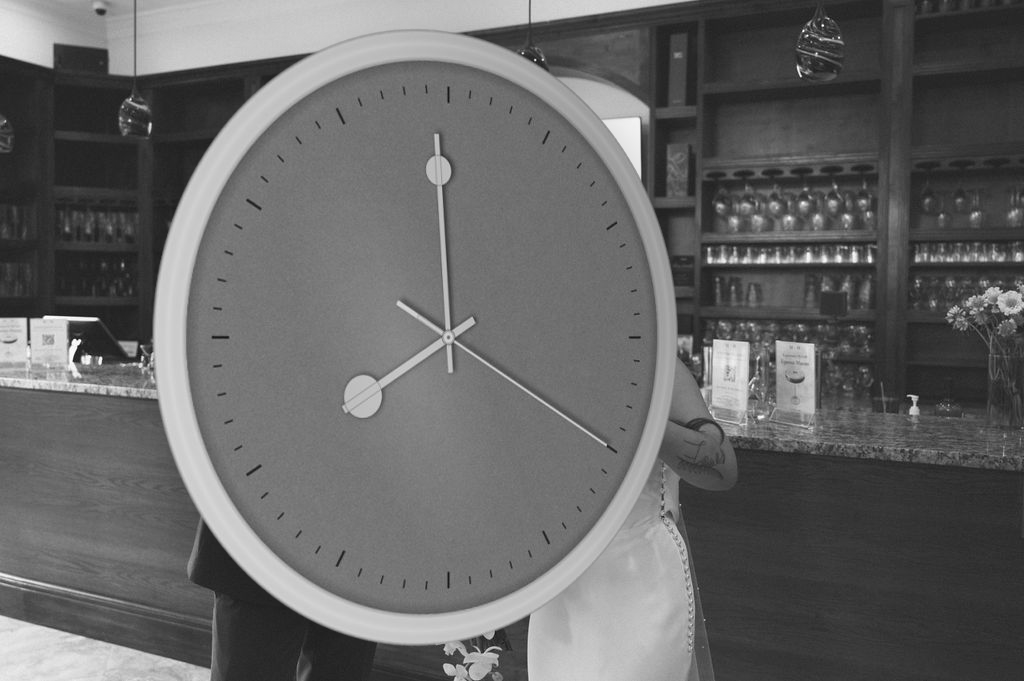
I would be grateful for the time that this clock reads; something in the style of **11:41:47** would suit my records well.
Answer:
**7:59:20**
